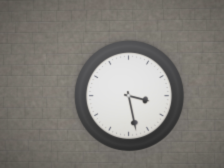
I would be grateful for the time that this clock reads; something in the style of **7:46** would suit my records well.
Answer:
**3:28**
